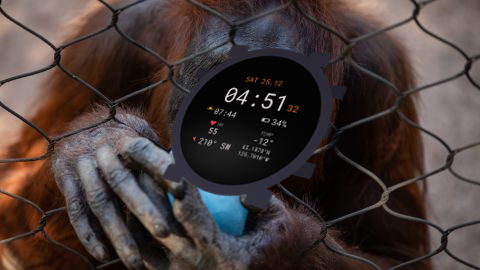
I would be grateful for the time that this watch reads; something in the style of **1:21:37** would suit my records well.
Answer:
**4:51:32**
